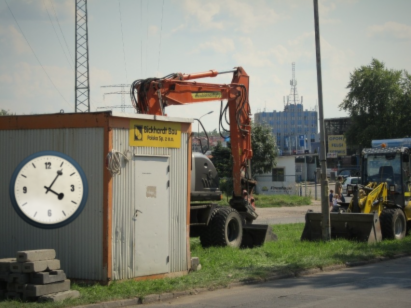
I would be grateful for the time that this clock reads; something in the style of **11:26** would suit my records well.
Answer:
**4:06**
